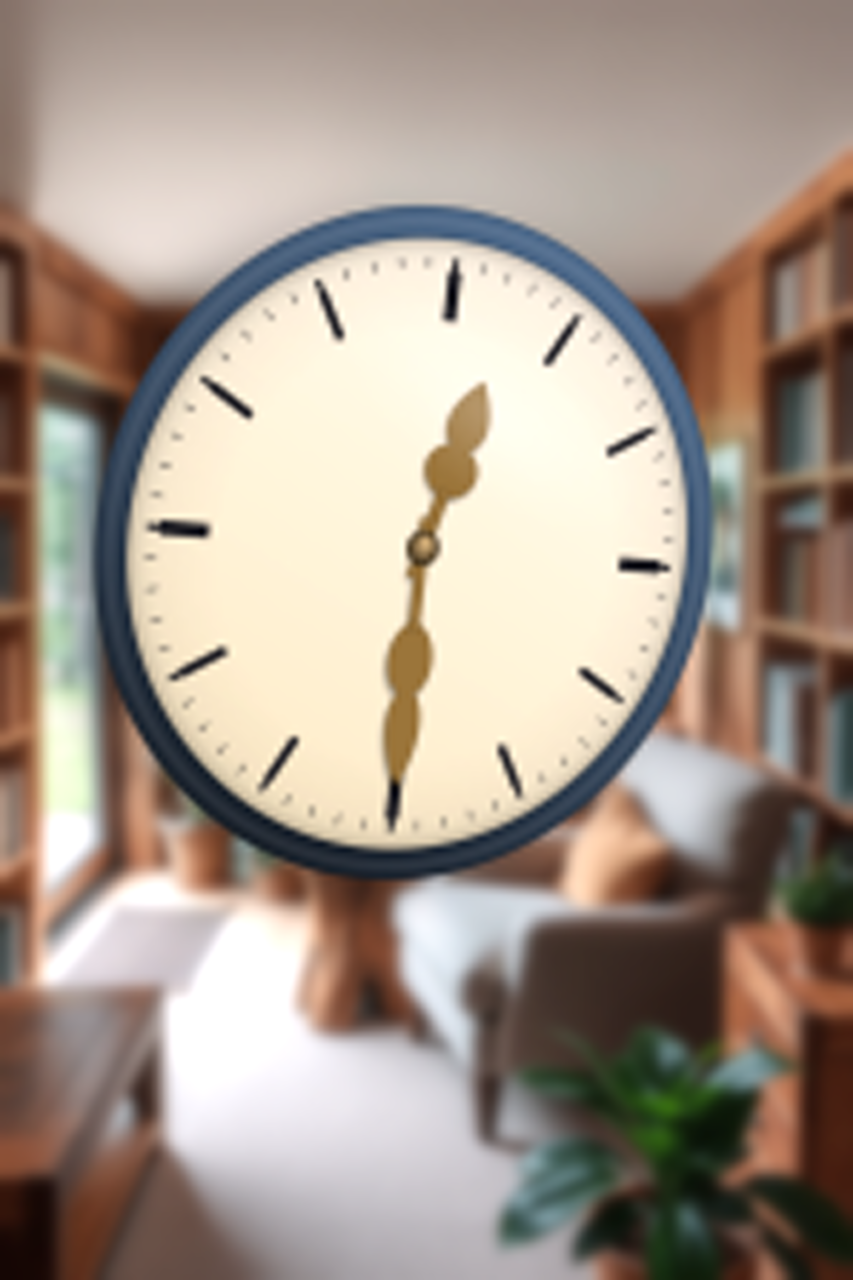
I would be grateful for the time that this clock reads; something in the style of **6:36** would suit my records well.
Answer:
**12:30**
